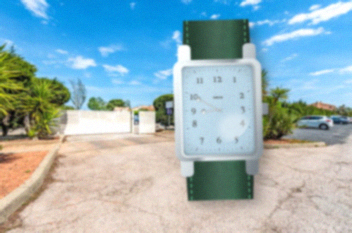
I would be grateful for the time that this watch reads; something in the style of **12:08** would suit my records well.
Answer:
**8:50**
